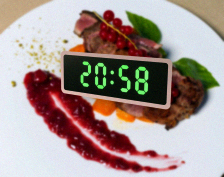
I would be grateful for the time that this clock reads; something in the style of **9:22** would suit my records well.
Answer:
**20:58**
